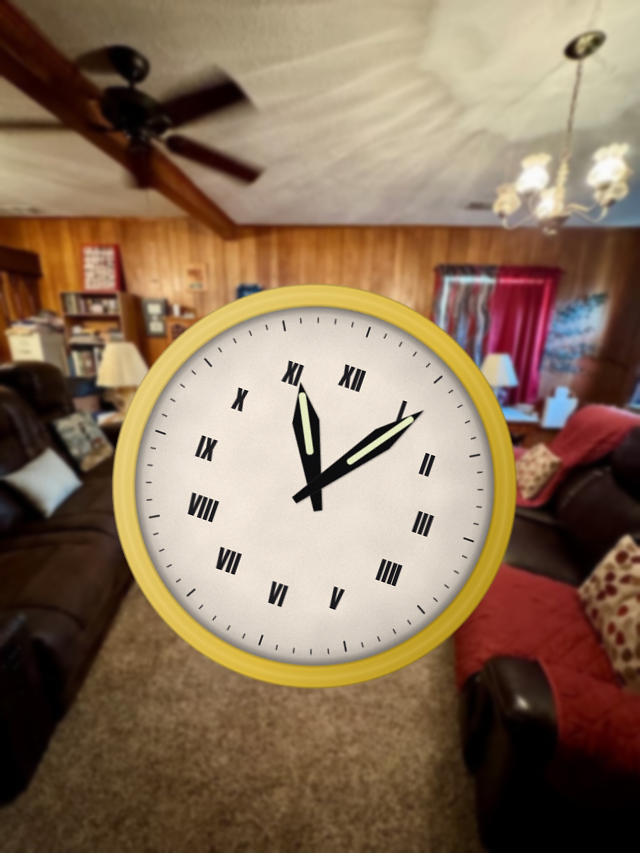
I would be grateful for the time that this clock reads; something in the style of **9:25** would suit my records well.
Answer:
**11:06**
